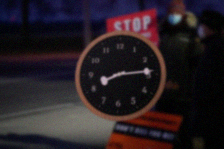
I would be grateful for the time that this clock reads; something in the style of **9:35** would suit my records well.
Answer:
**8:14**
